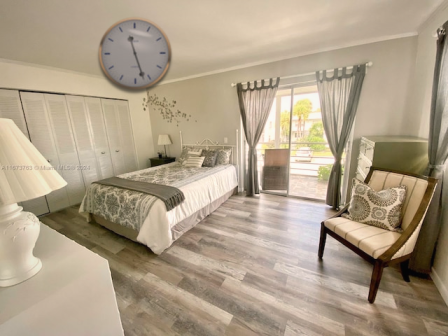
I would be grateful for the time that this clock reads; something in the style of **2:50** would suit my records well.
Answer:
**11:27**
